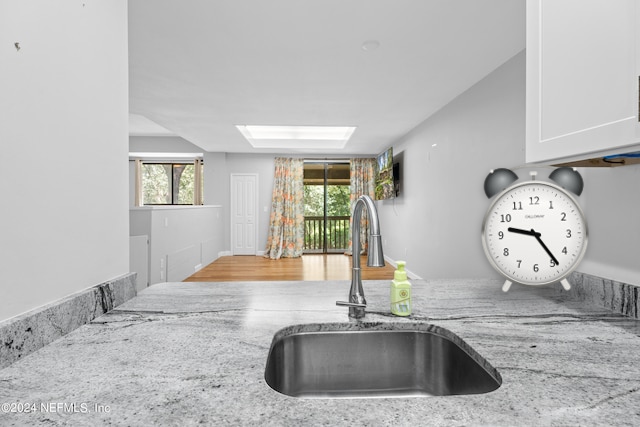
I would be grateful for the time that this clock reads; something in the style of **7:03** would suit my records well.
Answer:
**9:24**
